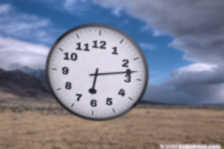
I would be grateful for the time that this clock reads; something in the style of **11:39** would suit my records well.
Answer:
**6:13**
